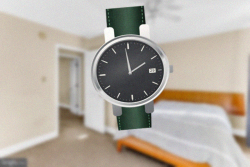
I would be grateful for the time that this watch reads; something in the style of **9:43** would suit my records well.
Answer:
**1:59**
